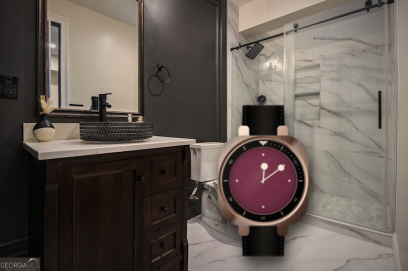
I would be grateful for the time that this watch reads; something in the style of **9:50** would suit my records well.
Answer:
**12:09**
